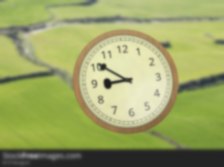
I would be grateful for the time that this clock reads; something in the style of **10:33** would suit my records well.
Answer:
**8:51**
